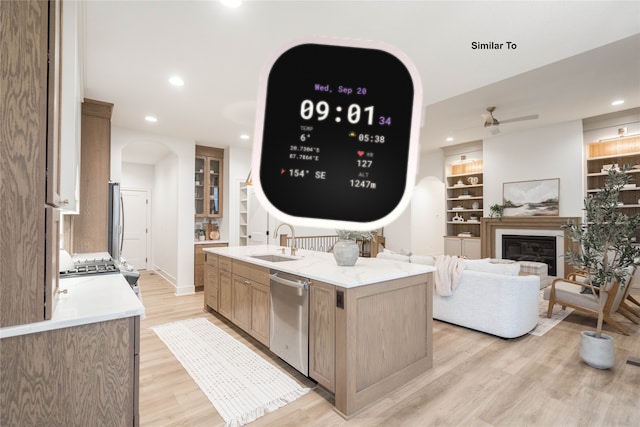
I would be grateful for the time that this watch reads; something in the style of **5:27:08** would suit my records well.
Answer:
**9:01:34**
